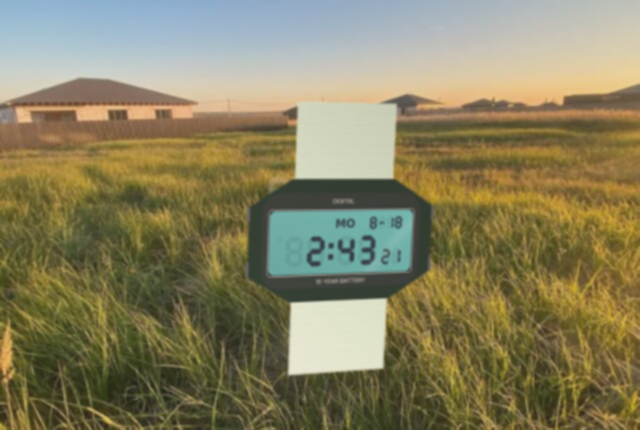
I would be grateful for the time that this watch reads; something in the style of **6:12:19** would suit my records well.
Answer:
**2:43:21**
